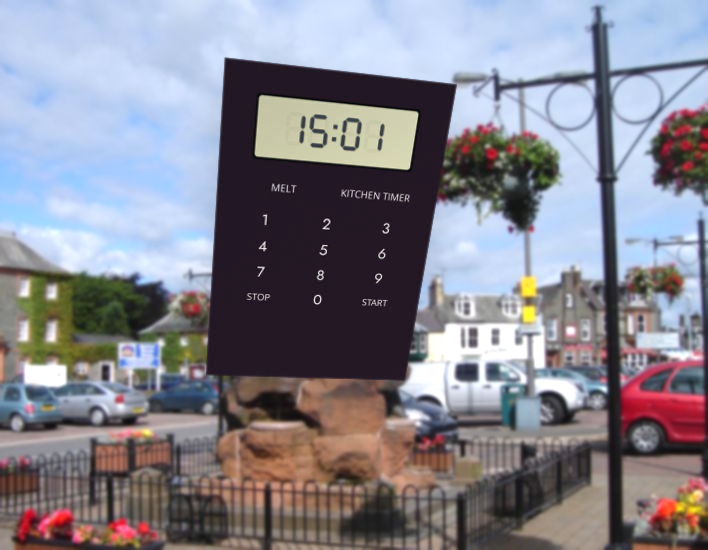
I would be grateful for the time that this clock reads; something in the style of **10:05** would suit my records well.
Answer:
**15:01**
